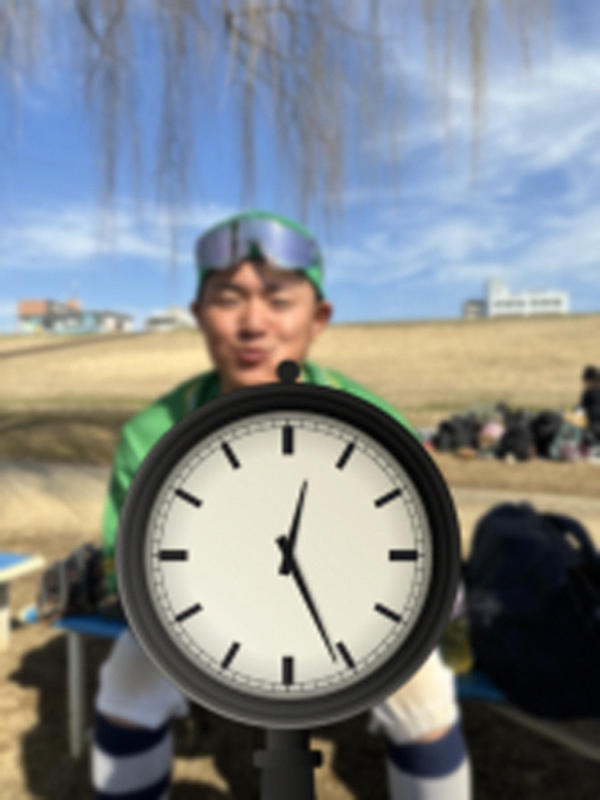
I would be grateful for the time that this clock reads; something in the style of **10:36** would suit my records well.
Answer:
**12:26**
